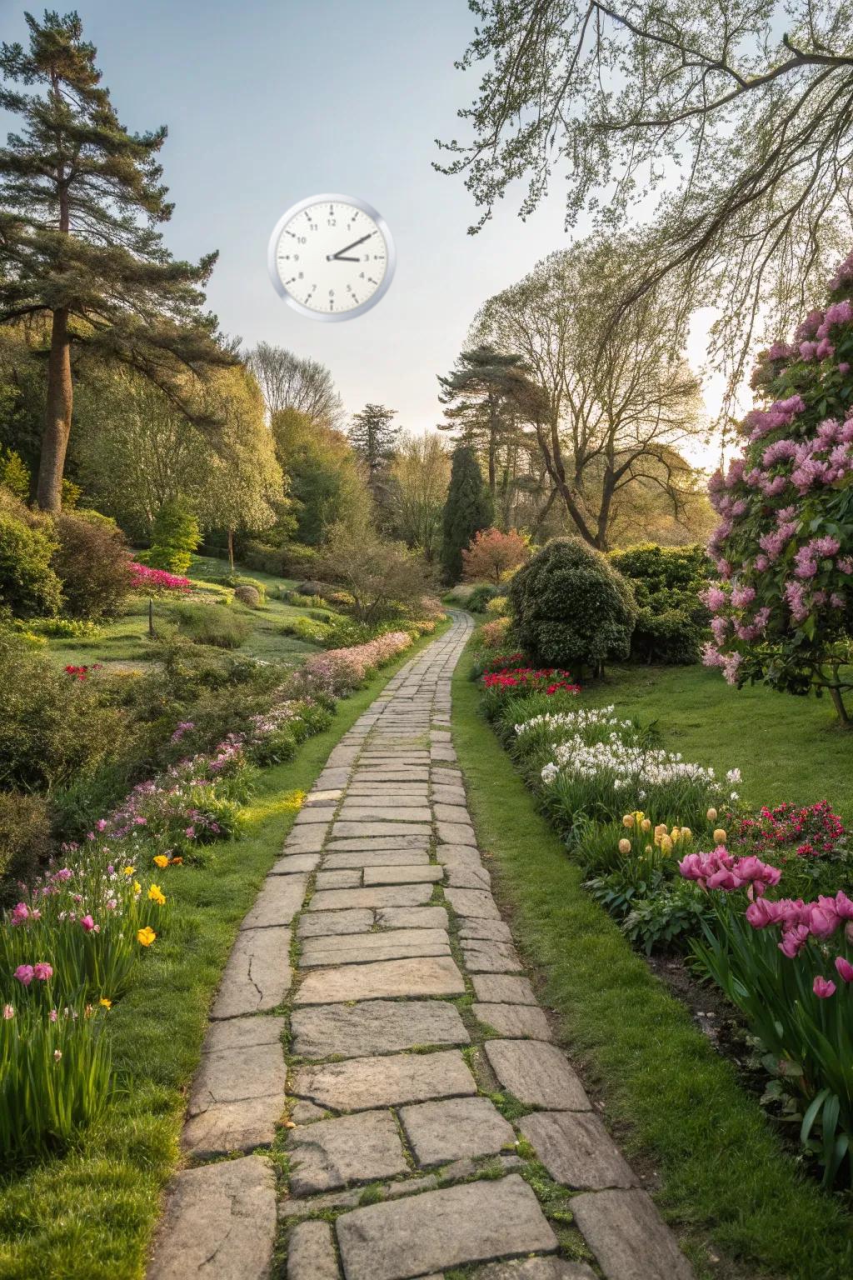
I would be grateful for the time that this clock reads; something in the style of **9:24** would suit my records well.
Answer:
**3:10**
